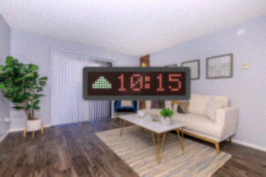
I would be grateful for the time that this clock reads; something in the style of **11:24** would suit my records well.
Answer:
**10:15**
